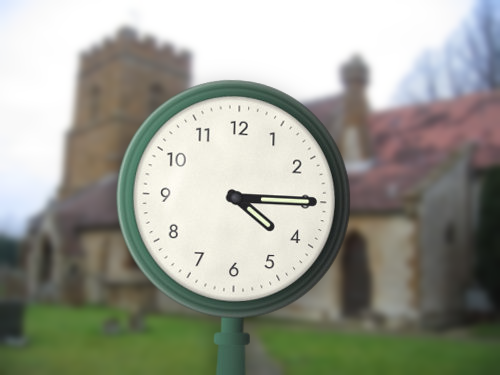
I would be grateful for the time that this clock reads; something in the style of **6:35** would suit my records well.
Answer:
**4:15**
